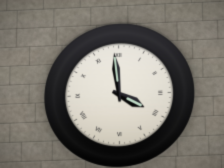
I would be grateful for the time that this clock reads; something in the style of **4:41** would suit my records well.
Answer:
**3:59**
